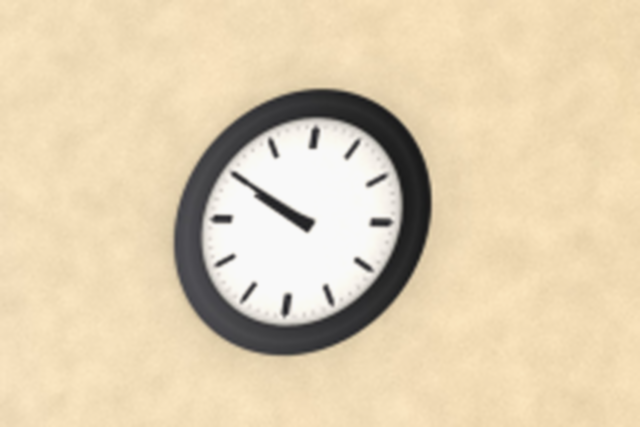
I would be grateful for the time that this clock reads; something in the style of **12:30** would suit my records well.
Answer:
**9:50**
